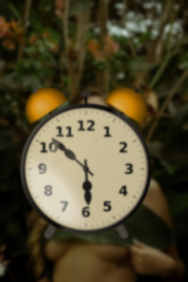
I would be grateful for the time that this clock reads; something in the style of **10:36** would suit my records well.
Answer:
**5:52**
